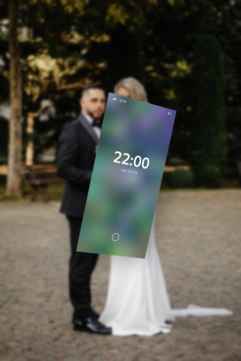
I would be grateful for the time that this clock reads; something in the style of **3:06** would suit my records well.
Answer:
**22:00**
